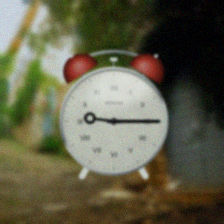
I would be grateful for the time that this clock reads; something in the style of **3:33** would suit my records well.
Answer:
**9:15**
